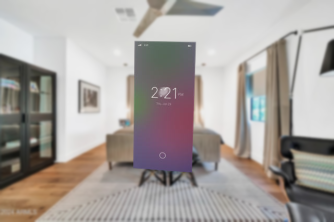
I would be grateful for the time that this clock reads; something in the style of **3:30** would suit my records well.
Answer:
**2:21**
